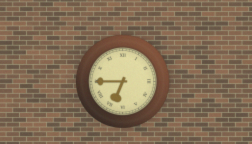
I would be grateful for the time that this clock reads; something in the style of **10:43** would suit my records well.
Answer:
**6:45**
